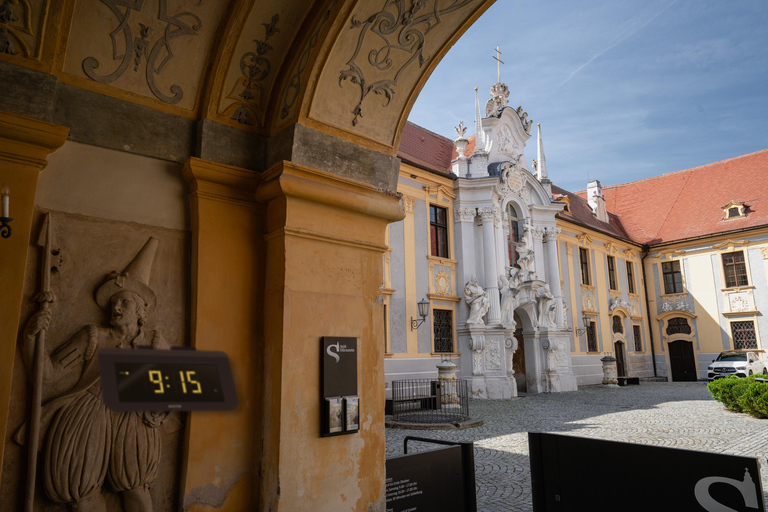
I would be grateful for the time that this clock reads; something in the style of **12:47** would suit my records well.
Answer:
**9:15**
